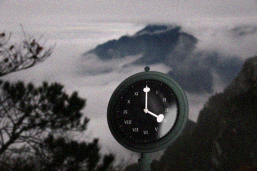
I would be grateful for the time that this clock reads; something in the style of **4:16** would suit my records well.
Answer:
**4:00**
